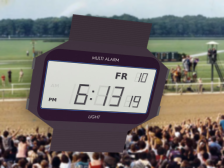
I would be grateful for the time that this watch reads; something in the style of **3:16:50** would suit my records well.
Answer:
**6:13:19**
